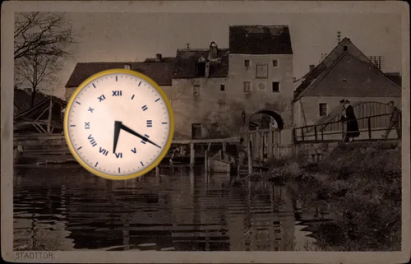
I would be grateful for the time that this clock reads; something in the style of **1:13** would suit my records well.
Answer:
**6:20**
